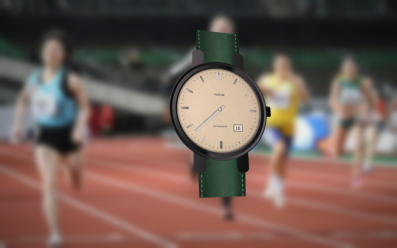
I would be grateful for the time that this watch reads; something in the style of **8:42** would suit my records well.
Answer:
**7:38**
